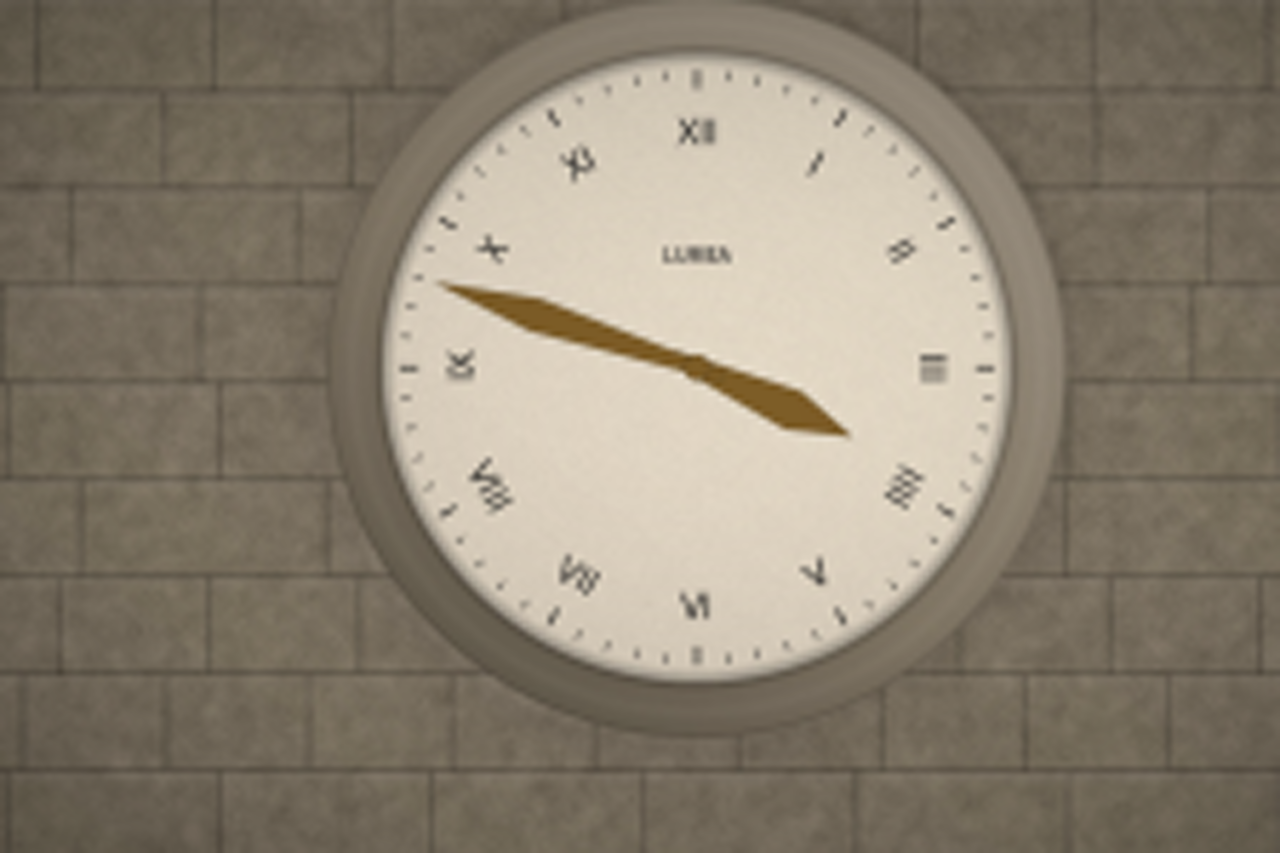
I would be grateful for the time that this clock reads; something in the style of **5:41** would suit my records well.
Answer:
**3:48**
